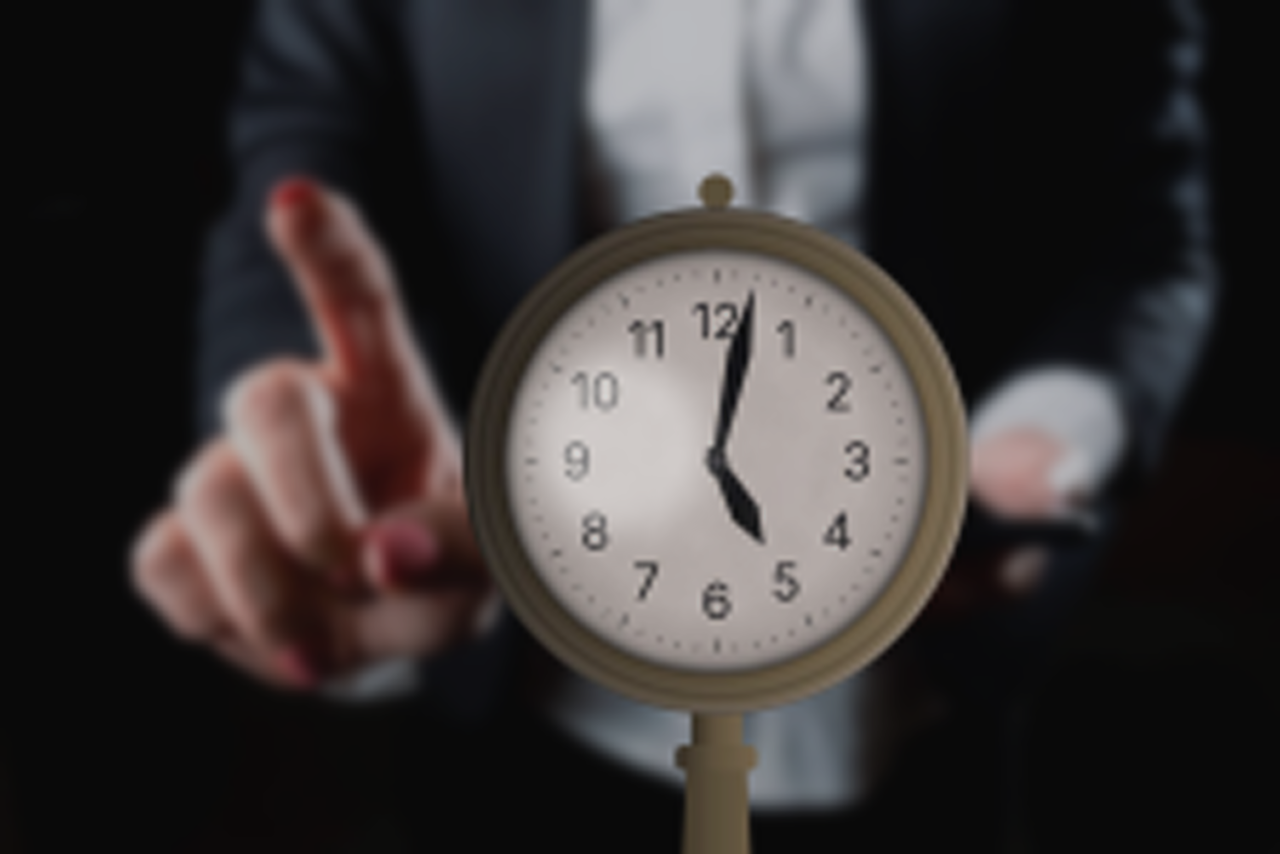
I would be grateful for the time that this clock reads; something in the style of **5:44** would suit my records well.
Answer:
**5:02**
